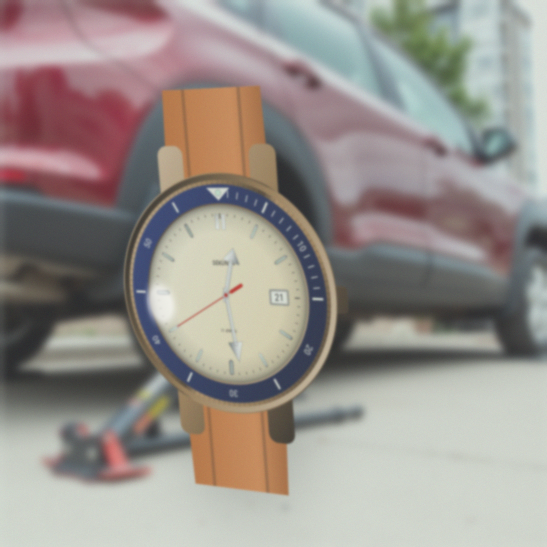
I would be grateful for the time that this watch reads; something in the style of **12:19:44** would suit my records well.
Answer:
**12:28:40**
